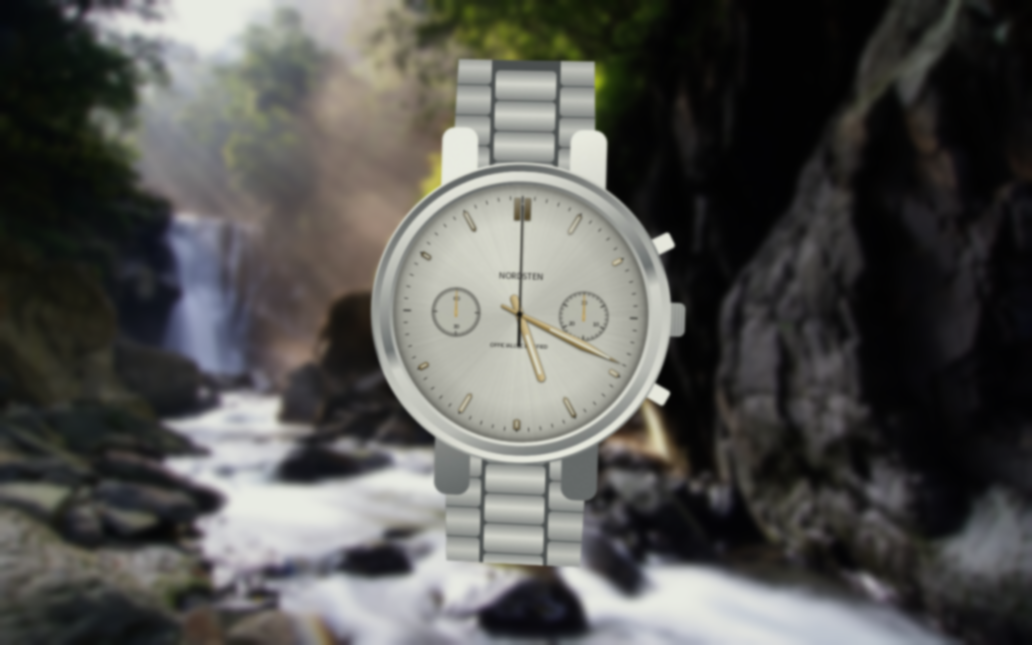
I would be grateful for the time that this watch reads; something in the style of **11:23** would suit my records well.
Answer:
**5:19**
